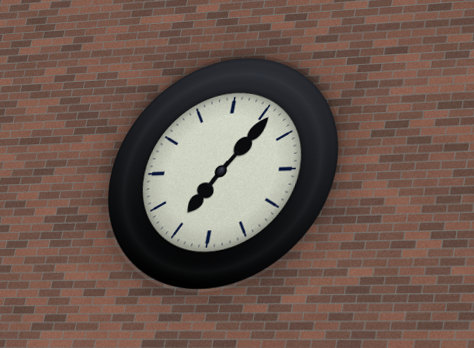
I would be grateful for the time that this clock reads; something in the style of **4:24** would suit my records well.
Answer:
**7:06**
